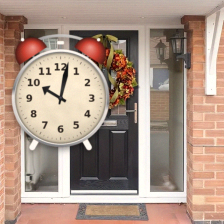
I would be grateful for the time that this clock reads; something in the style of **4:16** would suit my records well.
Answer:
**10:02**
